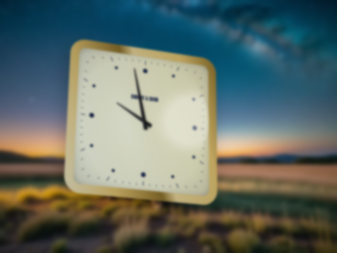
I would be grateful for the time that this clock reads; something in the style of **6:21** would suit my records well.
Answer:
**9:58**
